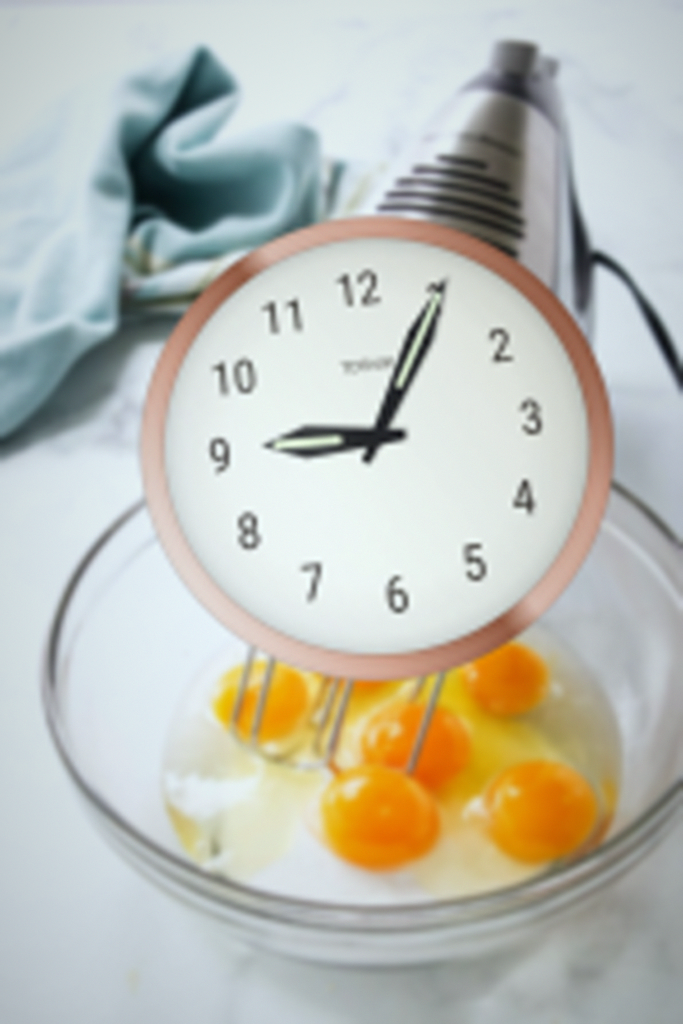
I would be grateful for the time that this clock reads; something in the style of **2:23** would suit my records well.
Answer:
**9:05**
